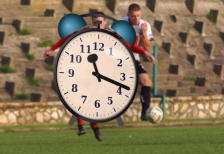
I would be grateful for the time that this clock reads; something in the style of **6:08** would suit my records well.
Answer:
**11:18**
